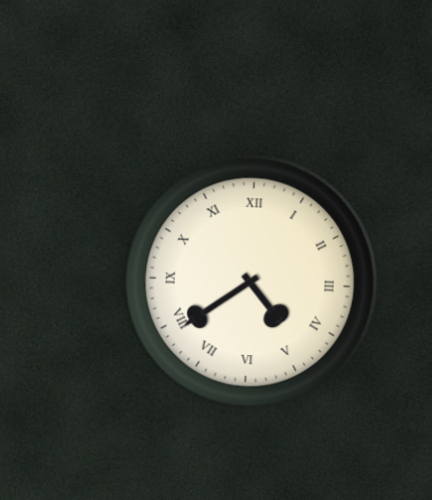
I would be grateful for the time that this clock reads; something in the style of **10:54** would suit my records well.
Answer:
**4:39**
